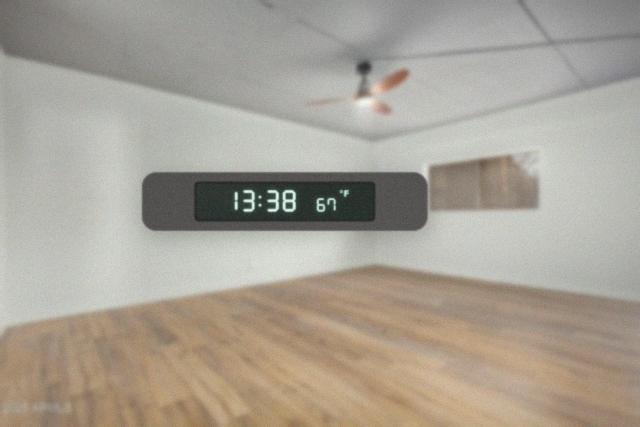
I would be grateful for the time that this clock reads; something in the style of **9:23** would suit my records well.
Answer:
**13:38**
